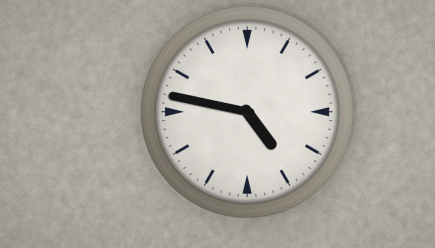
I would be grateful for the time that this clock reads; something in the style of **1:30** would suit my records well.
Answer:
**4:47**
